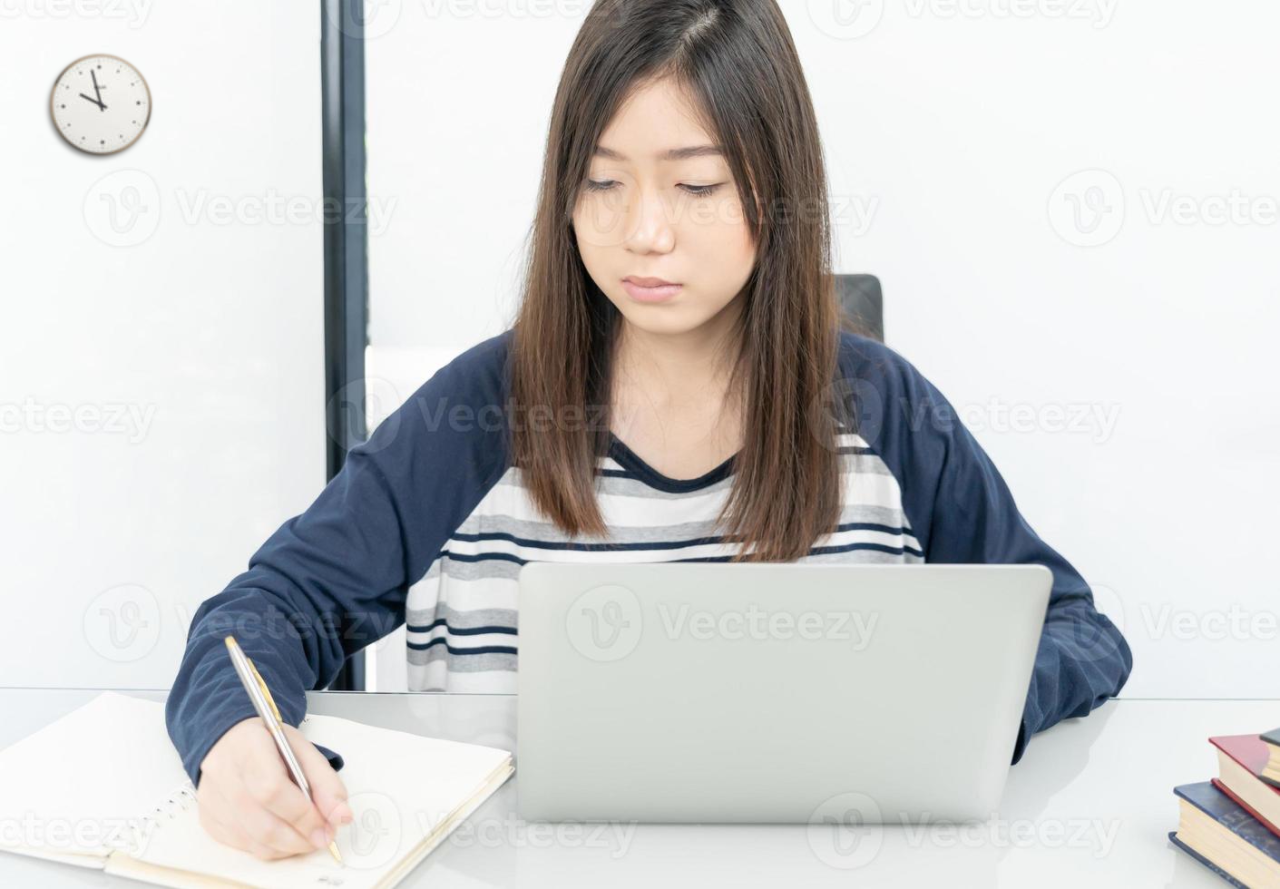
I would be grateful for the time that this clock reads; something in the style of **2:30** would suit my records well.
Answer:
**9:58**
